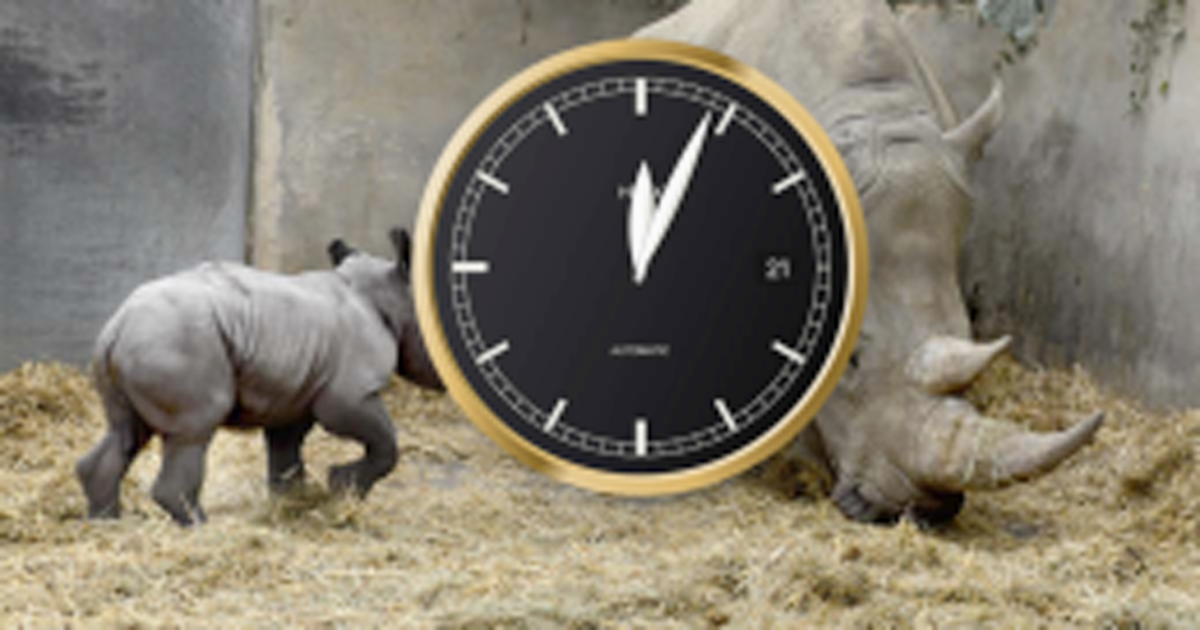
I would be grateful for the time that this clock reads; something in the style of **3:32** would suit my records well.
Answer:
**12:04**
